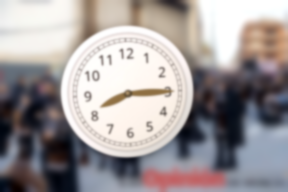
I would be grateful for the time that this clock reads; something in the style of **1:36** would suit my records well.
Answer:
**8:15**
